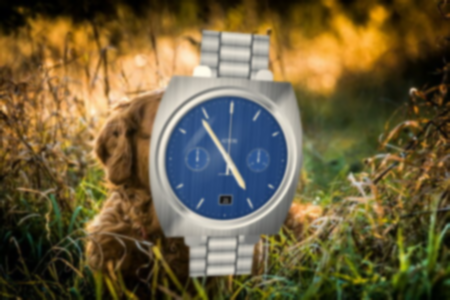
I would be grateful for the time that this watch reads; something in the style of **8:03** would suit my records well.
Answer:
**4:54**
